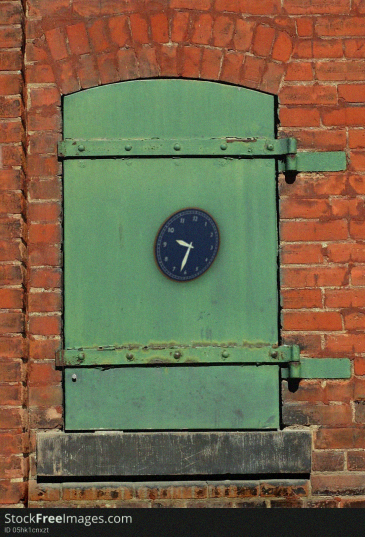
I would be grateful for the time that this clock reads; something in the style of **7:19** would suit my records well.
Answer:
**9:32**
